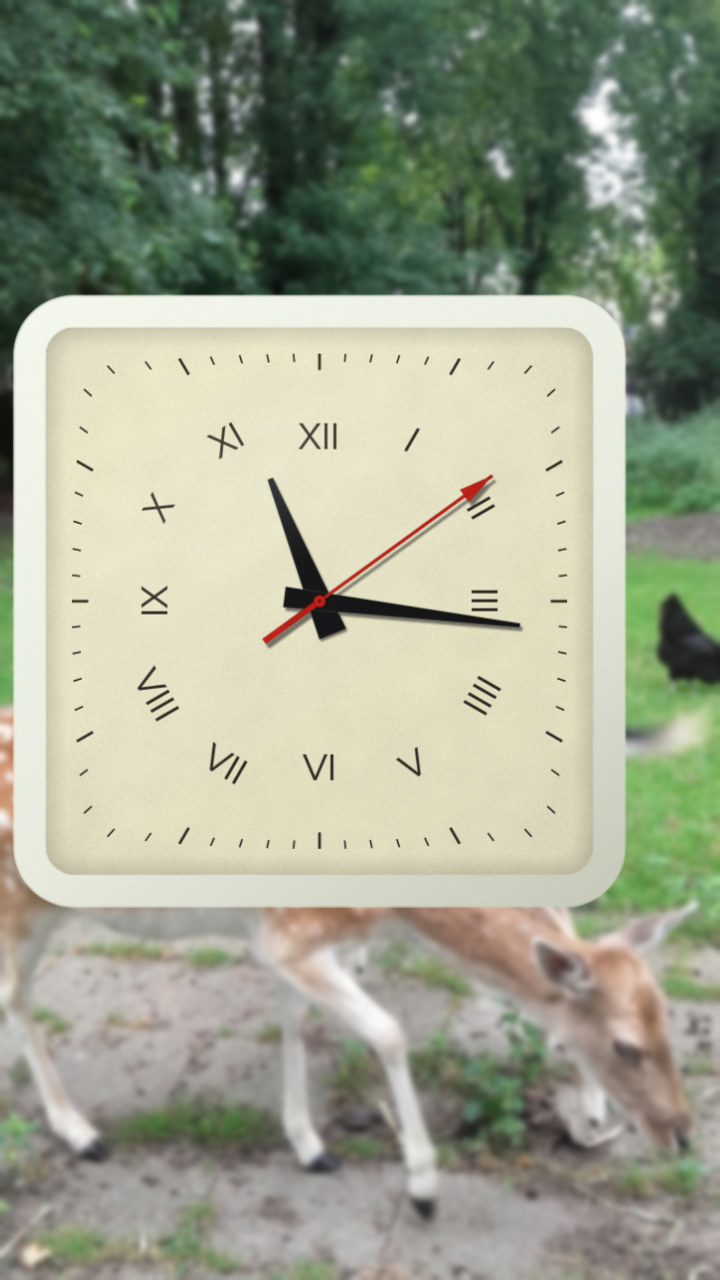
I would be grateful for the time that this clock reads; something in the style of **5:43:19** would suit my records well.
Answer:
**11:16:09**
